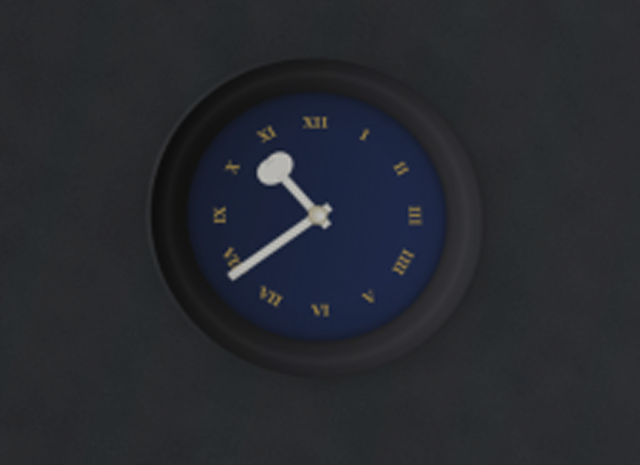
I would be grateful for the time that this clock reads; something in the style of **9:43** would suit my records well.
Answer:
**10:39**
